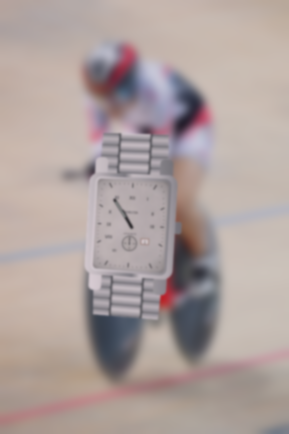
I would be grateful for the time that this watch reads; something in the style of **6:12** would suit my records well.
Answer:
**10:54**
